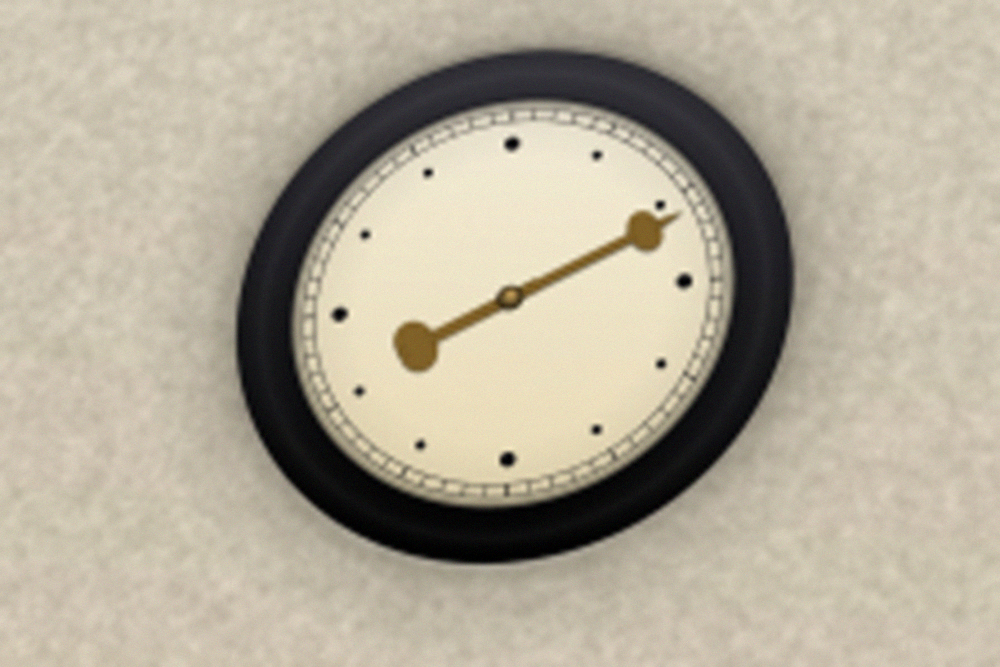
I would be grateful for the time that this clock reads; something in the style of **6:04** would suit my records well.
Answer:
**8:11**
